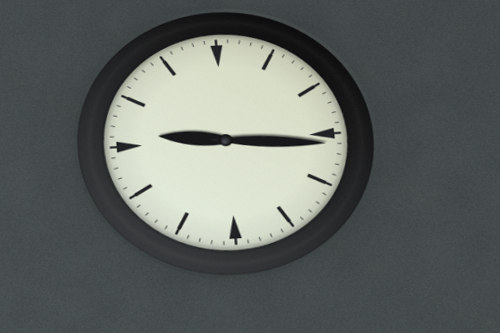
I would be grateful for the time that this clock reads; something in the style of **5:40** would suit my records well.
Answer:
**9:16**
